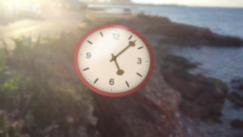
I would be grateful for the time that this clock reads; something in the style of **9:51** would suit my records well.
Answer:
**5:07**
